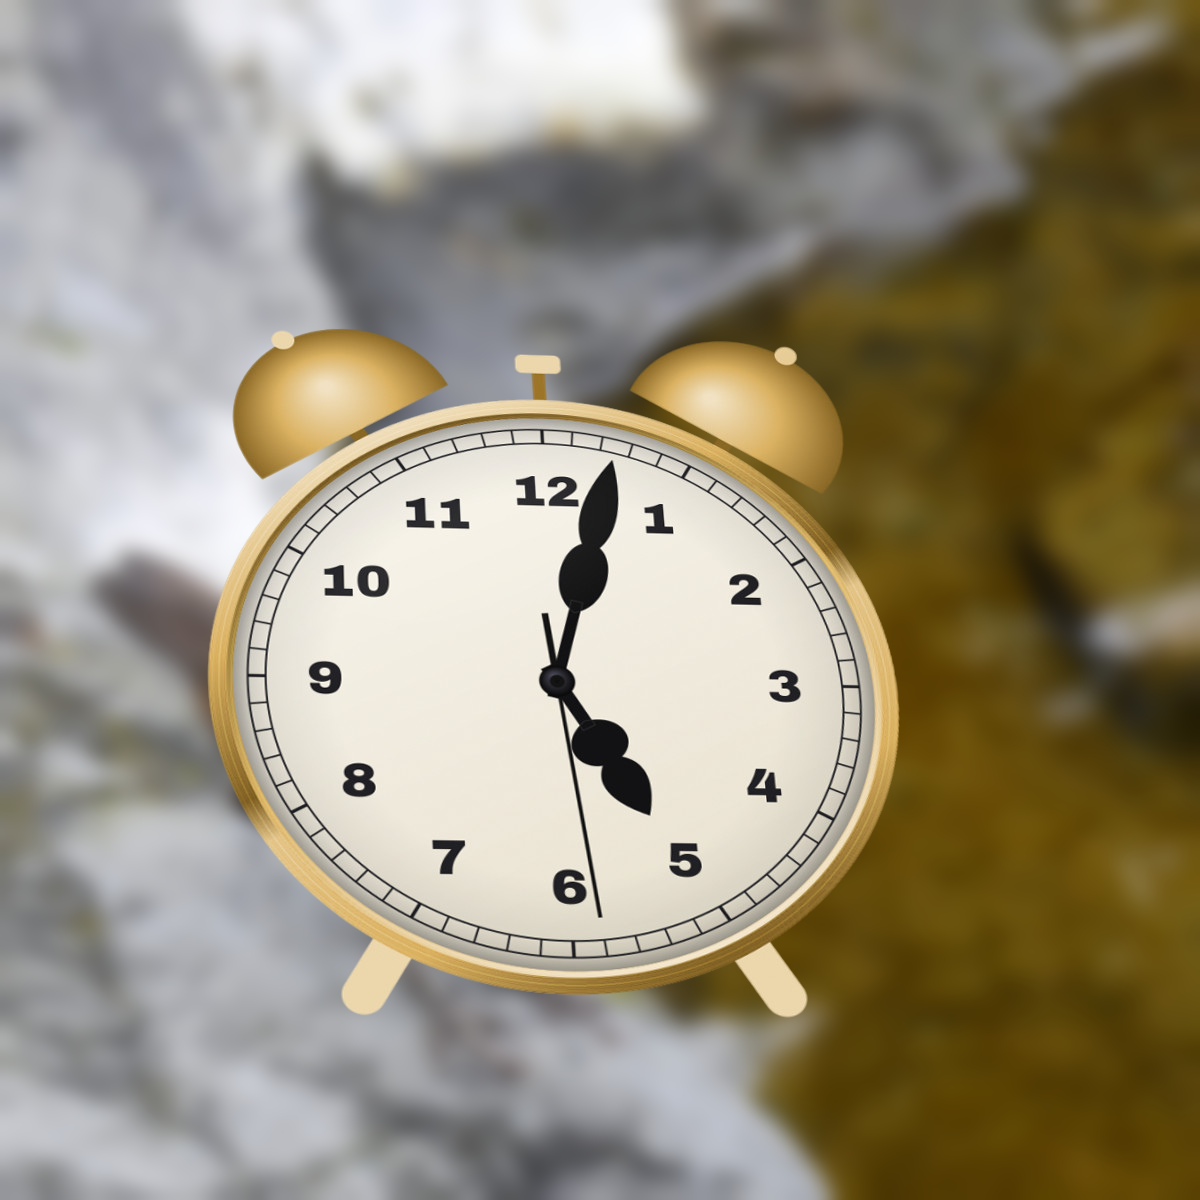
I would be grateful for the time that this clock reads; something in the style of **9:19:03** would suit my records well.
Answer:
**5:02:29**
